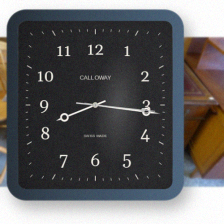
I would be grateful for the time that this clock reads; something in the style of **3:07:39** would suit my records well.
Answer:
**8:16:16**
